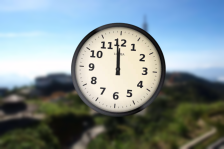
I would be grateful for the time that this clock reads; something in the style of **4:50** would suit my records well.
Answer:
**11:59**
